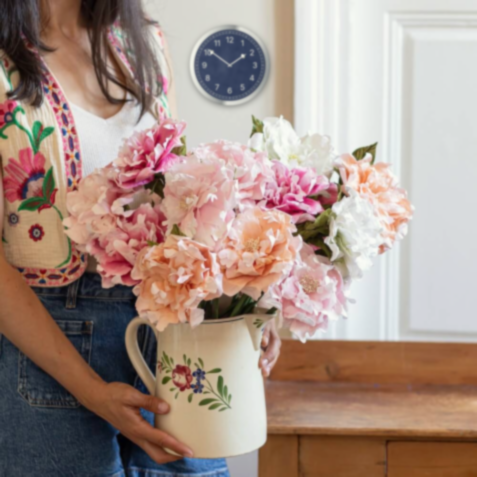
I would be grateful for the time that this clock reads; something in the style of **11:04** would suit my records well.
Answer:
**1:51**
